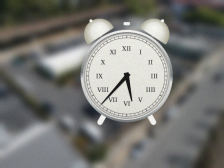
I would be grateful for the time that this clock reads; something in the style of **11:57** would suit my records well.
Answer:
**5:37**
